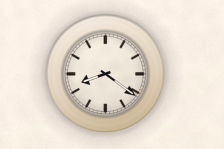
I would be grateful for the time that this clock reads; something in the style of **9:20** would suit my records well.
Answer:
**8:21**
